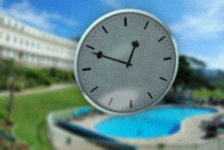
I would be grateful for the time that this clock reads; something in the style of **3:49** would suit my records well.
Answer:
**12:49**
